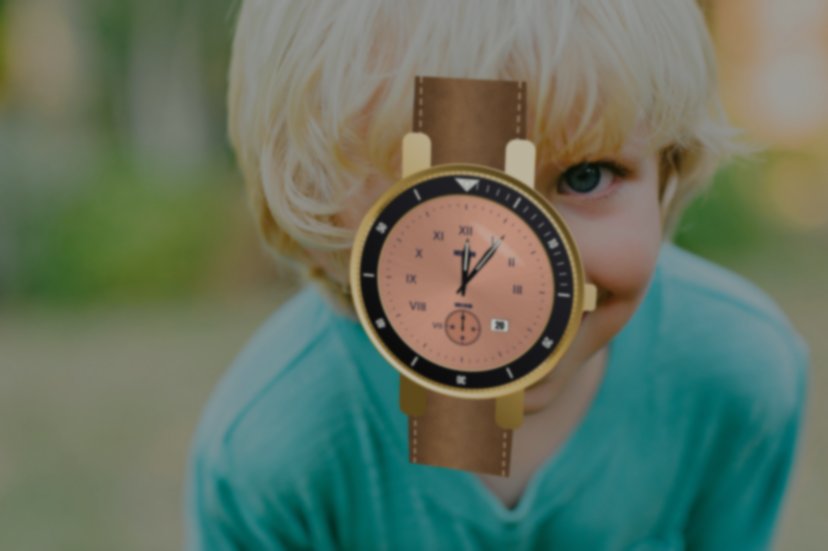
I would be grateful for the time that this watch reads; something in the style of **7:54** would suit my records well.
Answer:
**12:06**
